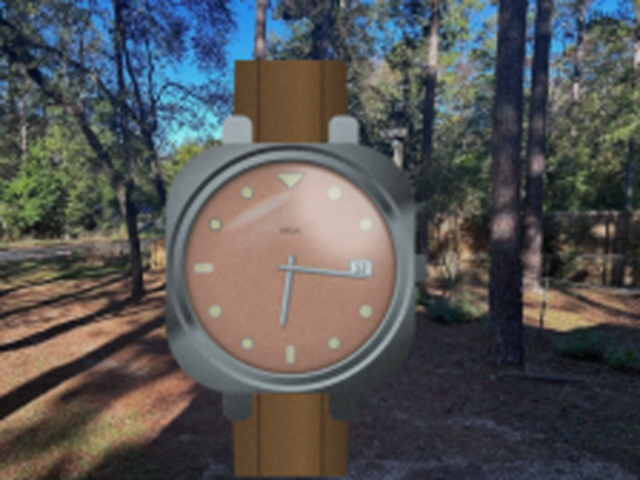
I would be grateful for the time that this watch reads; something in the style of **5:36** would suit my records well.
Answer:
**6:16**
